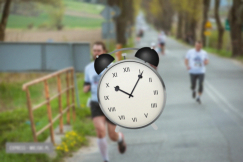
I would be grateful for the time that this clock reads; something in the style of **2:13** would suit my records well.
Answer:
**10:06**
